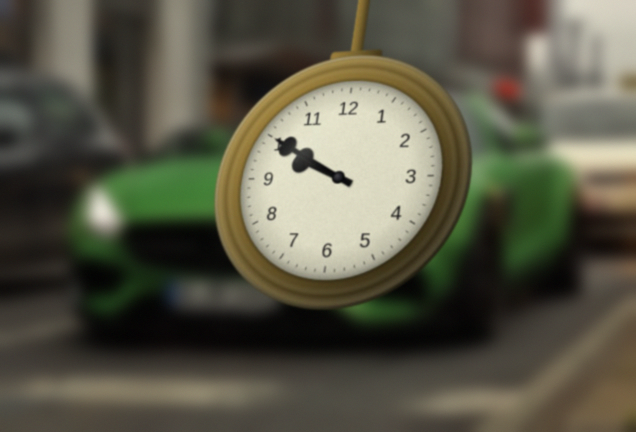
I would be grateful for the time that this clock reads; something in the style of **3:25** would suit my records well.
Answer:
**9:50**
